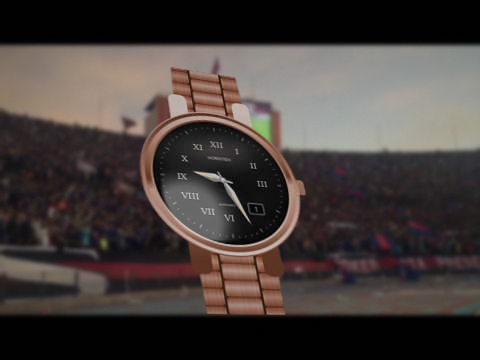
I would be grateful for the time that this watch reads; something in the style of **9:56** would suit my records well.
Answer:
**9:26**
